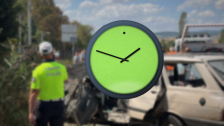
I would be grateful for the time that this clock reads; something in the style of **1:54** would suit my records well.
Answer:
**1:48**
